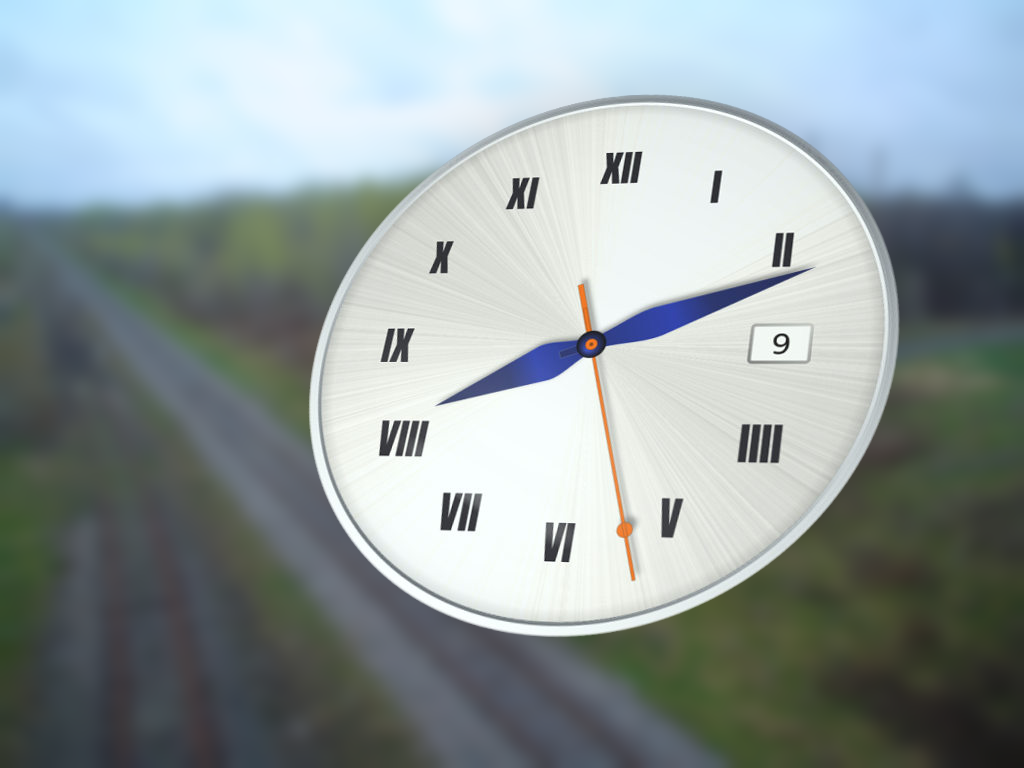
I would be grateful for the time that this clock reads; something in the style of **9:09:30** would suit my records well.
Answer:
**8:11:27**
